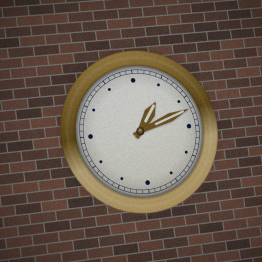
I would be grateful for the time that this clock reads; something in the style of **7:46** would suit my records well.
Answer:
**1:12**
